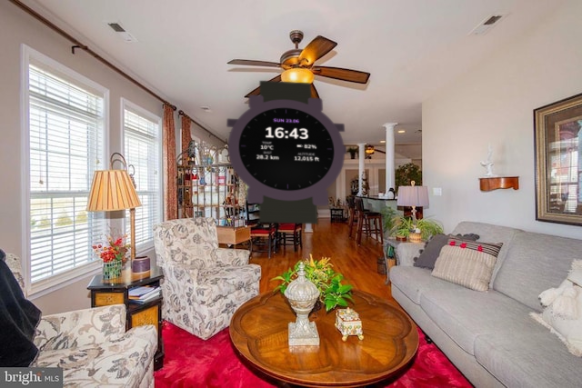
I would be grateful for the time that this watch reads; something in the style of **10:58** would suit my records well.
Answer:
**16:43**
